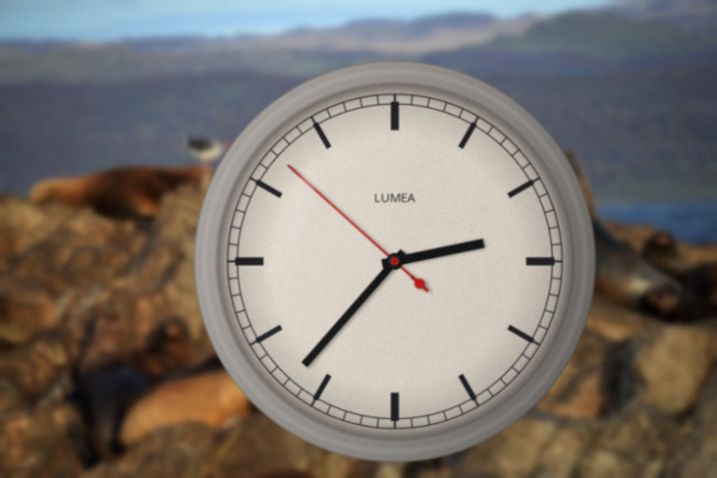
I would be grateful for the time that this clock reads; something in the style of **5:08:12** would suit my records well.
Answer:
**2:36:52**
